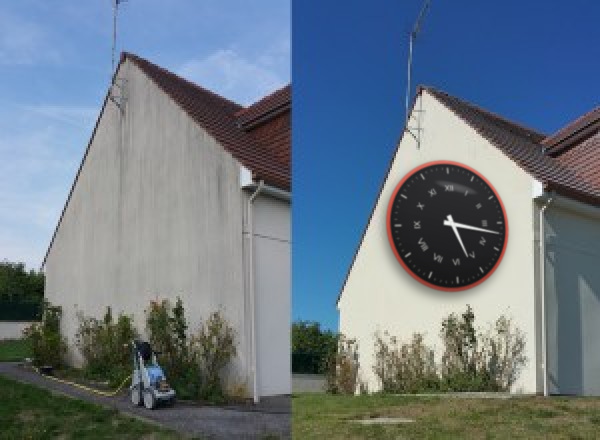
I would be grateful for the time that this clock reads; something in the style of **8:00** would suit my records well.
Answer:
**5:17**
